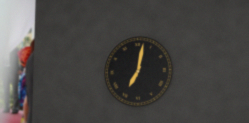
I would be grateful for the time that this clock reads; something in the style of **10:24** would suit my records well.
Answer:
**7:02**
